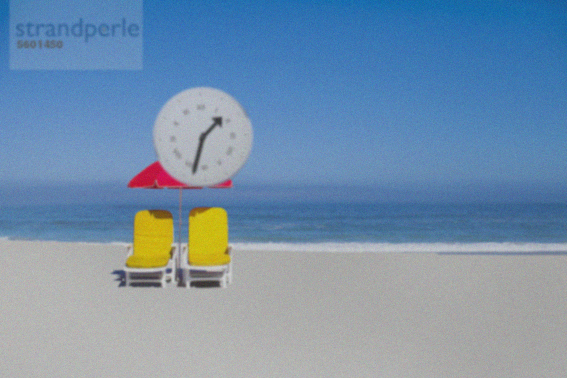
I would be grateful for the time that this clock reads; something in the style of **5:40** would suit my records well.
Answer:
**1:33**
